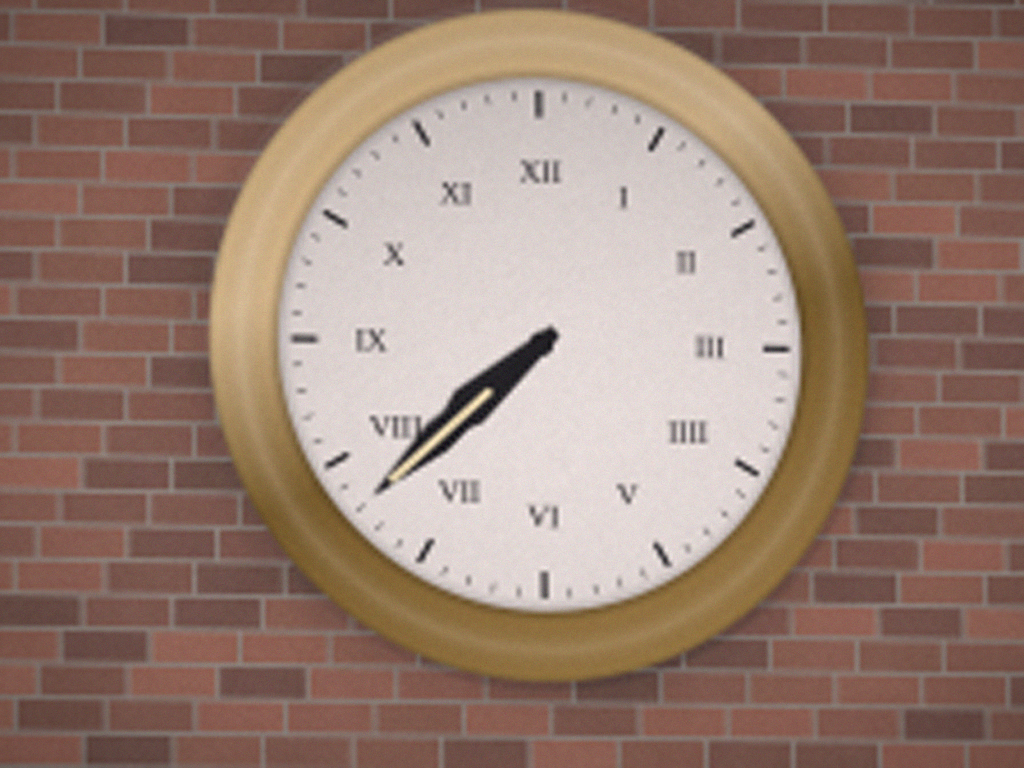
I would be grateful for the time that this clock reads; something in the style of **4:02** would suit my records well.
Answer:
**7:38**
